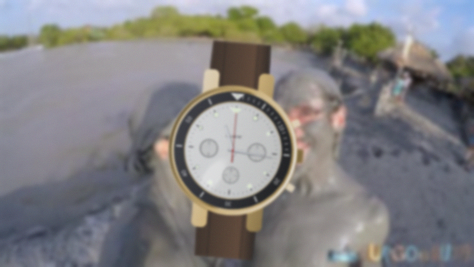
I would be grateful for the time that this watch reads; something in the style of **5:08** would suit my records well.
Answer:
**11:16**
